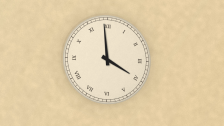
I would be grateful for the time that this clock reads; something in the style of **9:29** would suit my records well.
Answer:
**3:59**
